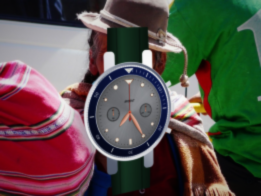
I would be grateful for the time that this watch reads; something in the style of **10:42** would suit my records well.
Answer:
**7:25**
